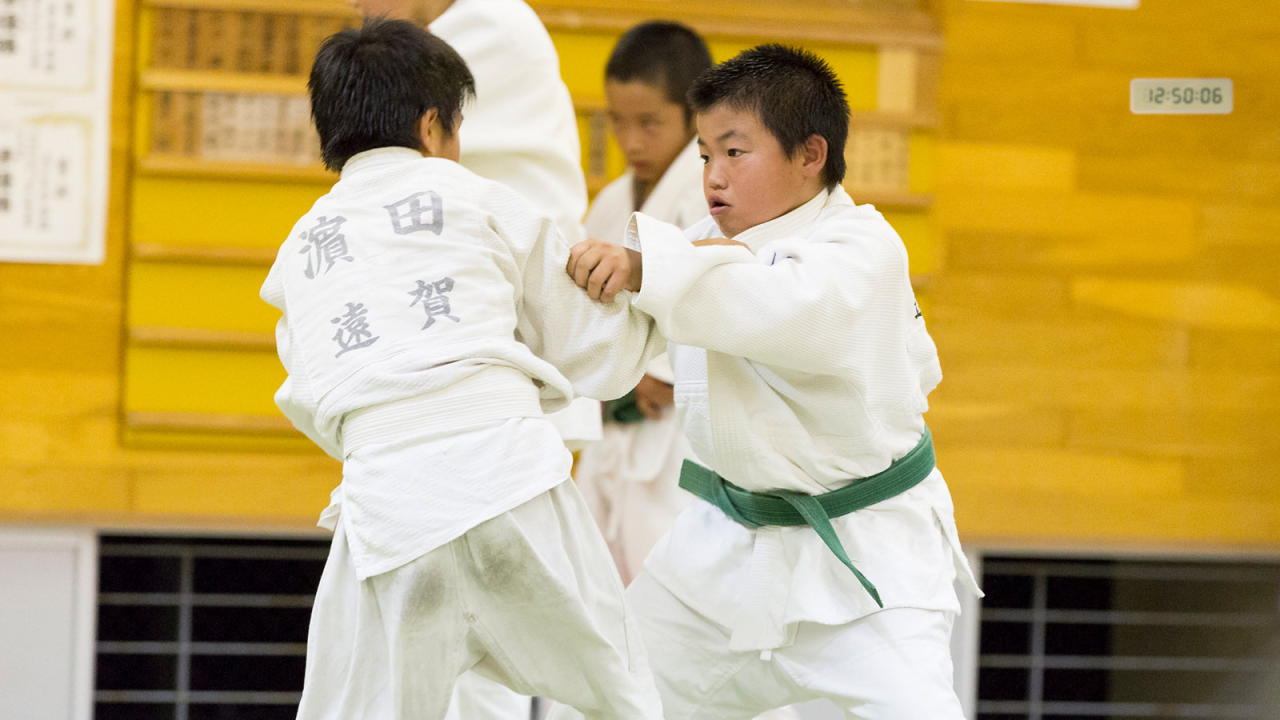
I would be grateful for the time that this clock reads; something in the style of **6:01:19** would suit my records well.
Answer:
**12:50:06**
